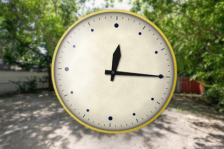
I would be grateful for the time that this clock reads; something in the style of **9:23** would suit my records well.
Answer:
**12:15**
